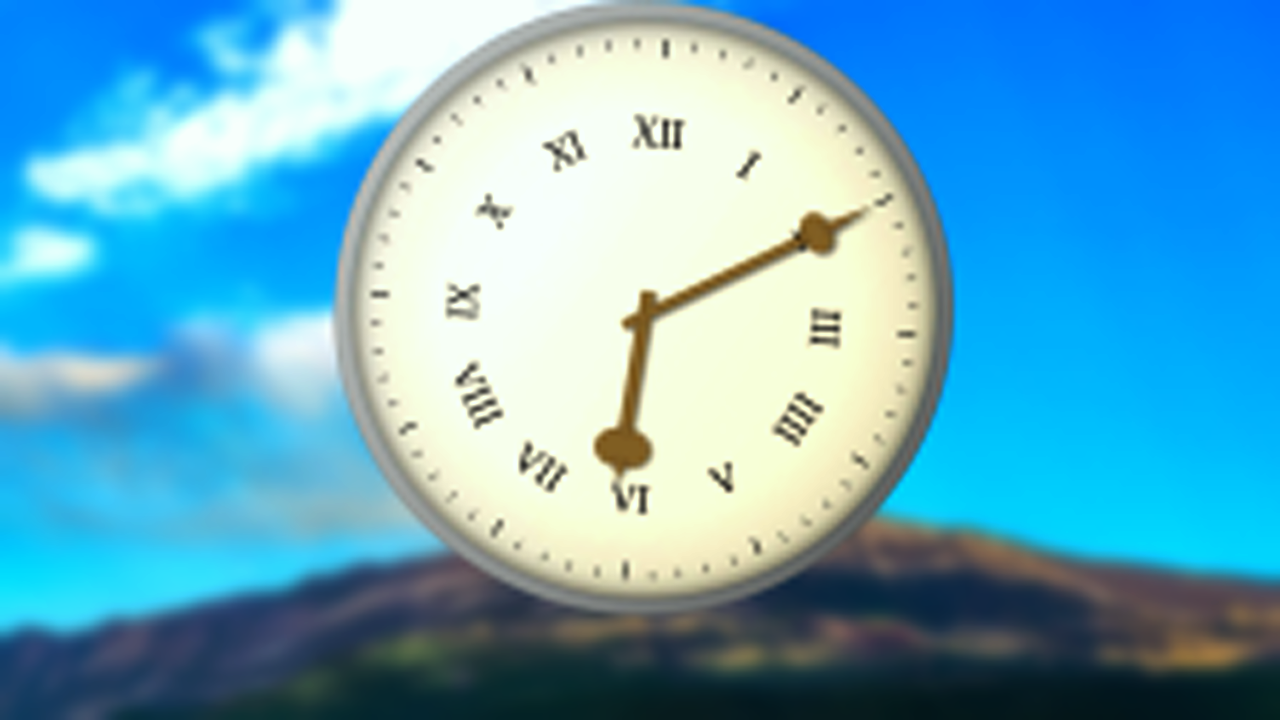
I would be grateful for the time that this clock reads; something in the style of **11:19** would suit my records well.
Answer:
**6:10**
